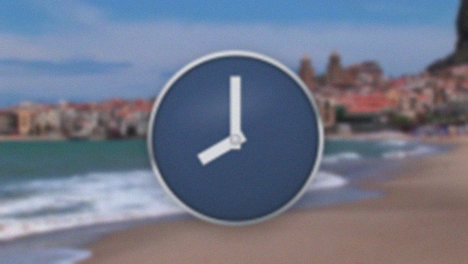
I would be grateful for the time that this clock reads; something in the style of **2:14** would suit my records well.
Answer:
**8:00**
